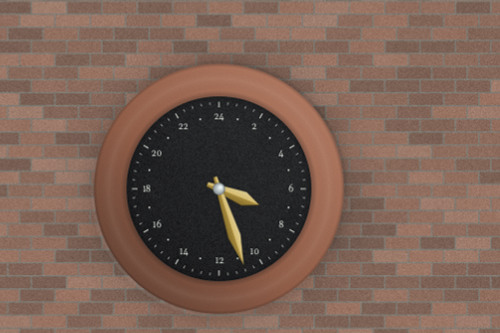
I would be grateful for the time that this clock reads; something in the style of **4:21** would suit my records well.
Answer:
**7:27**
